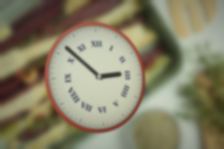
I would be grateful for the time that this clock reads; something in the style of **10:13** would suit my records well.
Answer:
**2:52**
